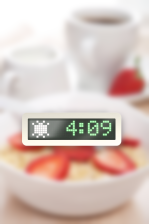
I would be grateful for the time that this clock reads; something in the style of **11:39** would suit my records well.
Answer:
**4:09**
